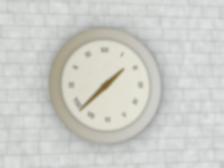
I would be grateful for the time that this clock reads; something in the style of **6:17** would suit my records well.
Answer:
**1:38**
